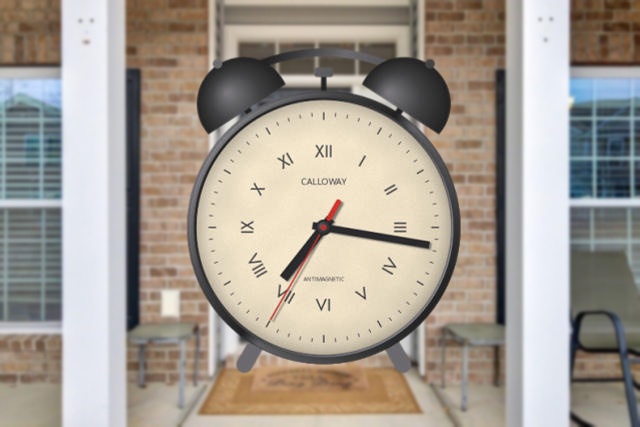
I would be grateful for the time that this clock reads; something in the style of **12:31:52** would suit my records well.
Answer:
**7:16:35**
